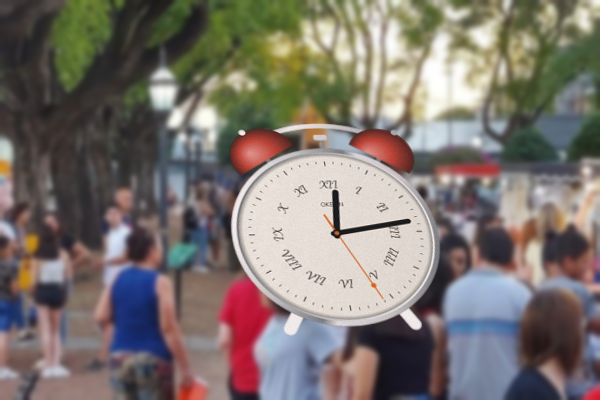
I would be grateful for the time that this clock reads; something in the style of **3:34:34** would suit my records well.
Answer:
**12:13:26**
